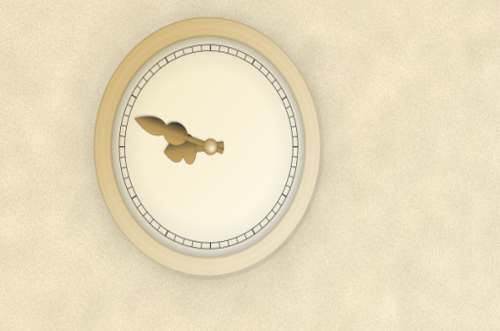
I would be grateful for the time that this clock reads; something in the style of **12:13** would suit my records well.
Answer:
**8:48**
